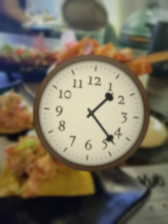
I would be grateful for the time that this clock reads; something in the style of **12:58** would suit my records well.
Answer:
**1:23**
